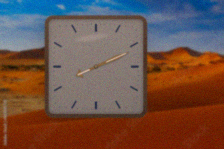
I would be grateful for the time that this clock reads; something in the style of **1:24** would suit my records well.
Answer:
**8:11**
